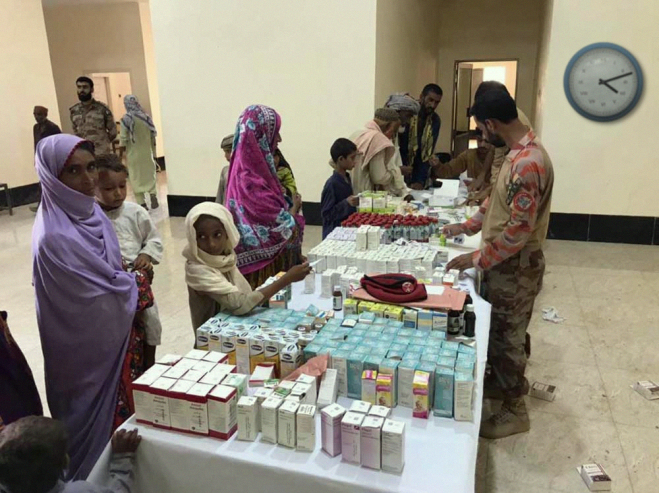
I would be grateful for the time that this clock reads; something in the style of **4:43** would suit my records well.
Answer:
**4:12**
